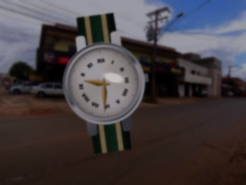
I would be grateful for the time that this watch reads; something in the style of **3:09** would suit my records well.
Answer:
**9:31**
